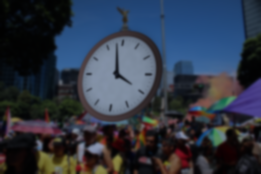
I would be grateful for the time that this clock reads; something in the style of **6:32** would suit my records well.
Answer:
**3:58**
